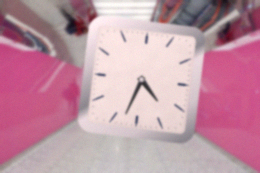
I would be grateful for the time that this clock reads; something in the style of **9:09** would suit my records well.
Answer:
**4:33**
